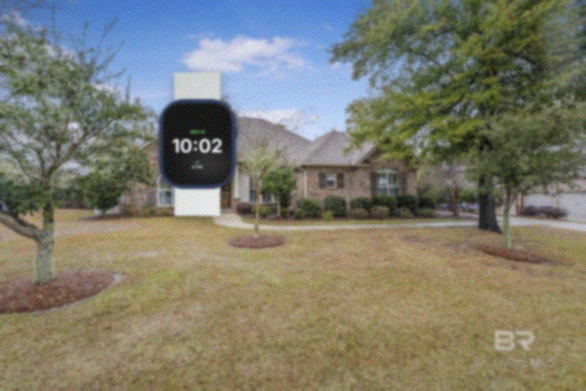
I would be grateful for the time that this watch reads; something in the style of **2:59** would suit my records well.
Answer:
**10:02**
